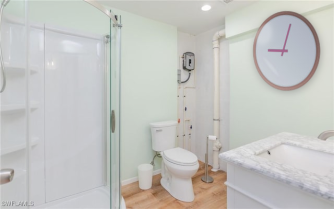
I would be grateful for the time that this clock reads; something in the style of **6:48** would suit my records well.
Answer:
**9:03**
